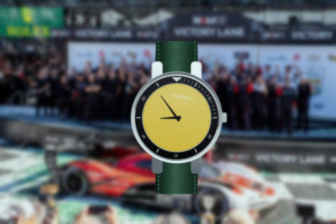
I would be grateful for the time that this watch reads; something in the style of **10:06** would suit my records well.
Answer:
**8:54**
